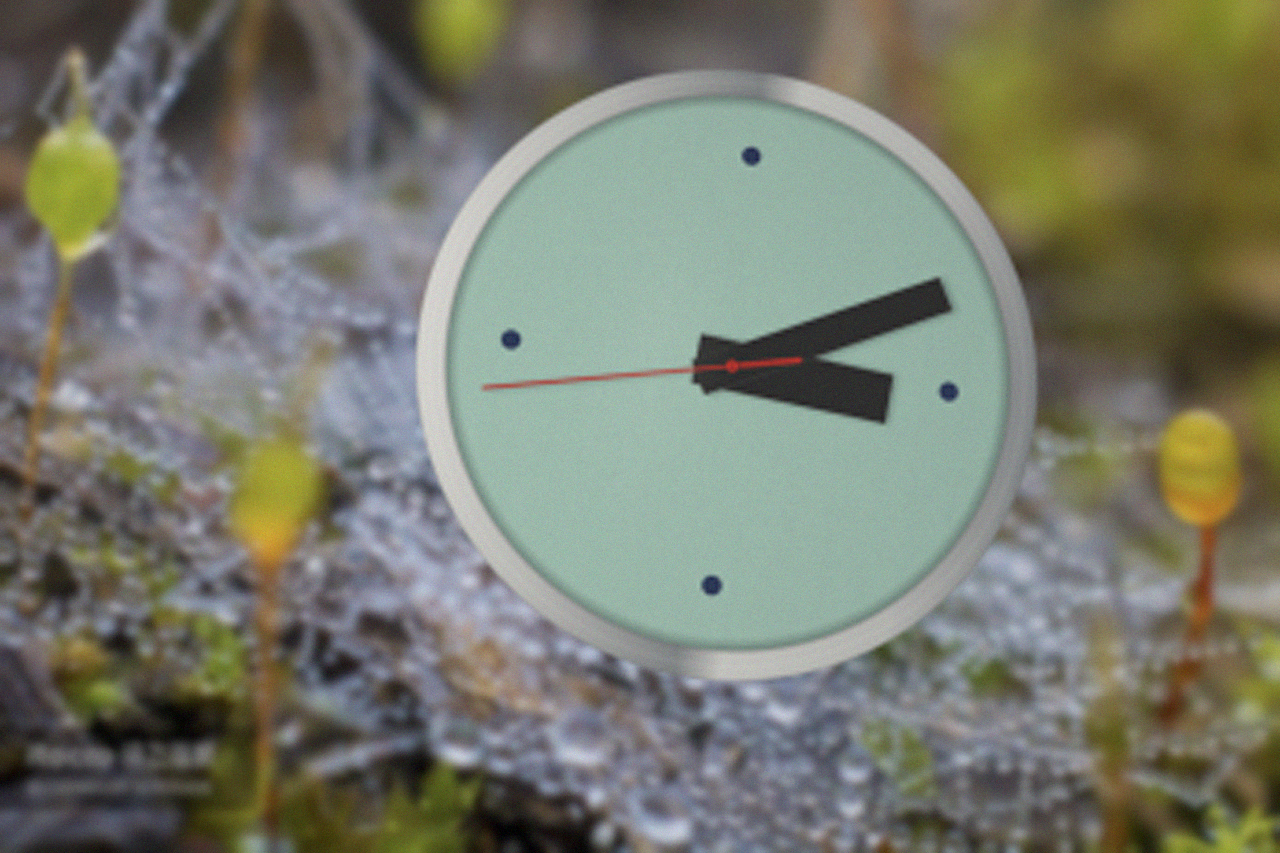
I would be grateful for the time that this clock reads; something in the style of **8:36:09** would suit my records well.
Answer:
**3:10:43**
